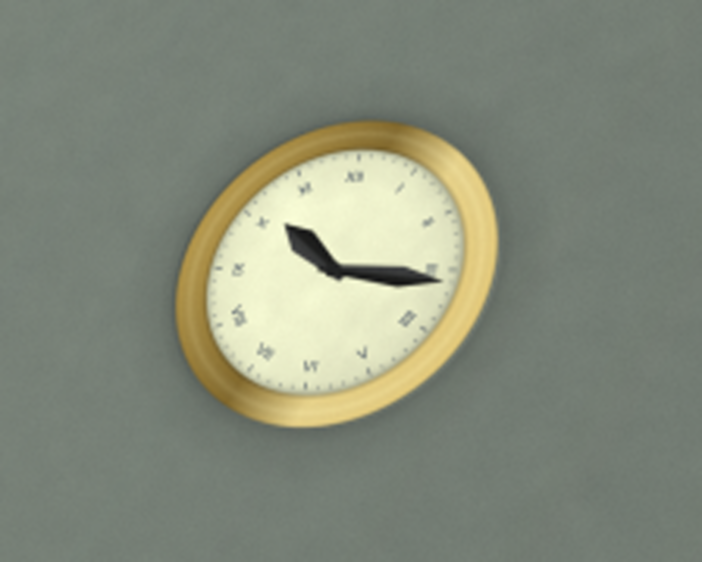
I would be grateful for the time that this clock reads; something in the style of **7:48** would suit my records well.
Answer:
**10:16**
